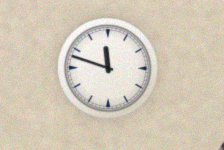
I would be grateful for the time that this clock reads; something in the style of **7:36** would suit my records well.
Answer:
**11:48**
